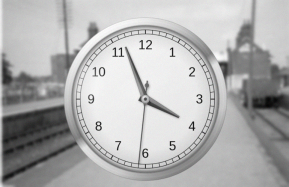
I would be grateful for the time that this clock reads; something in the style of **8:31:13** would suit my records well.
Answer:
**3:56:31**
